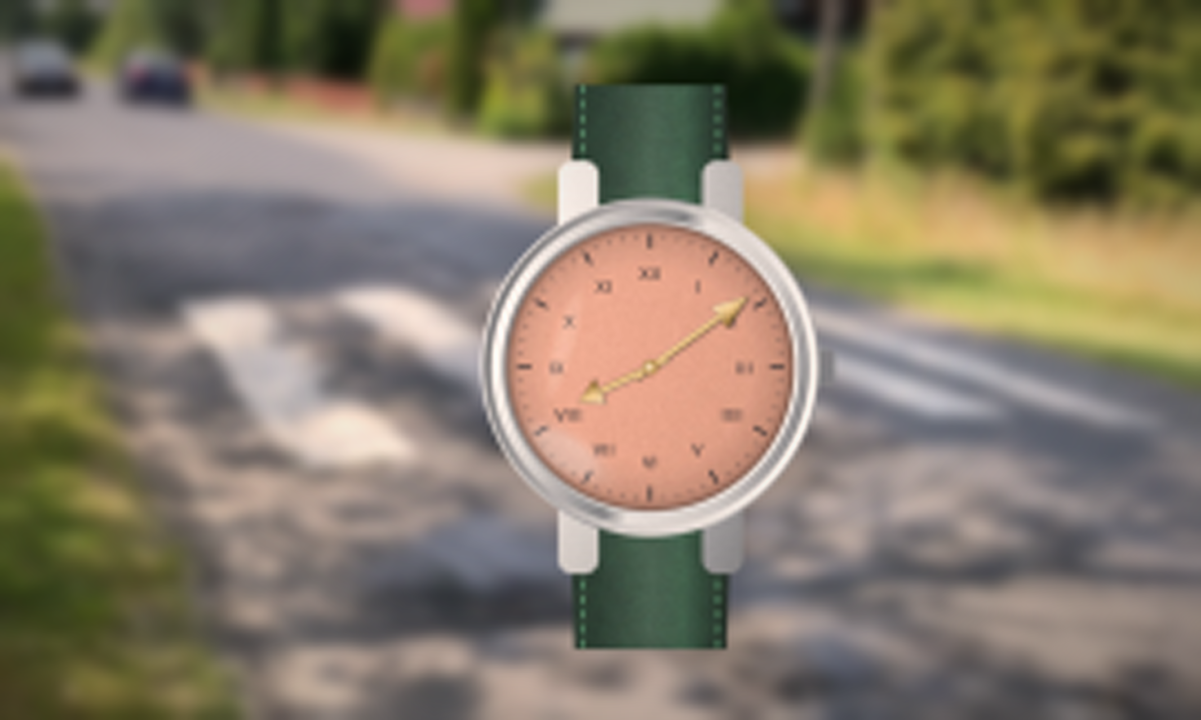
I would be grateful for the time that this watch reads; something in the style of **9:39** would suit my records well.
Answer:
**8:09**
